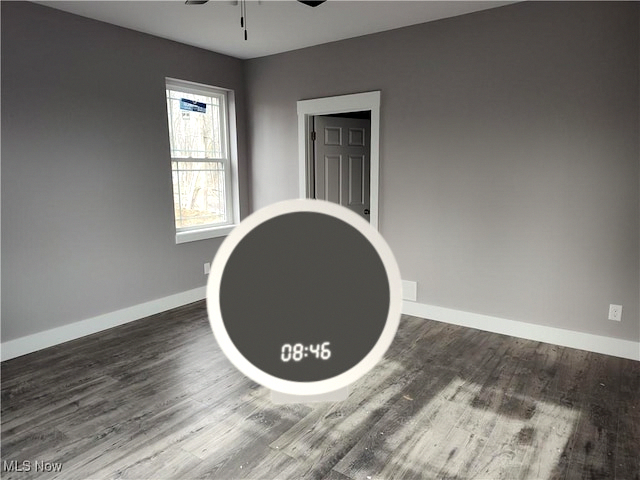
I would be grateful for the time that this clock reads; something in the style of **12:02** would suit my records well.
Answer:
**8:46**
